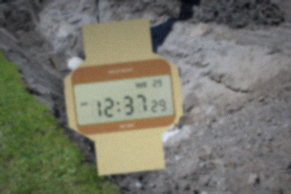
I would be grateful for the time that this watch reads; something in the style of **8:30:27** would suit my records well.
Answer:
**12:37:29**
